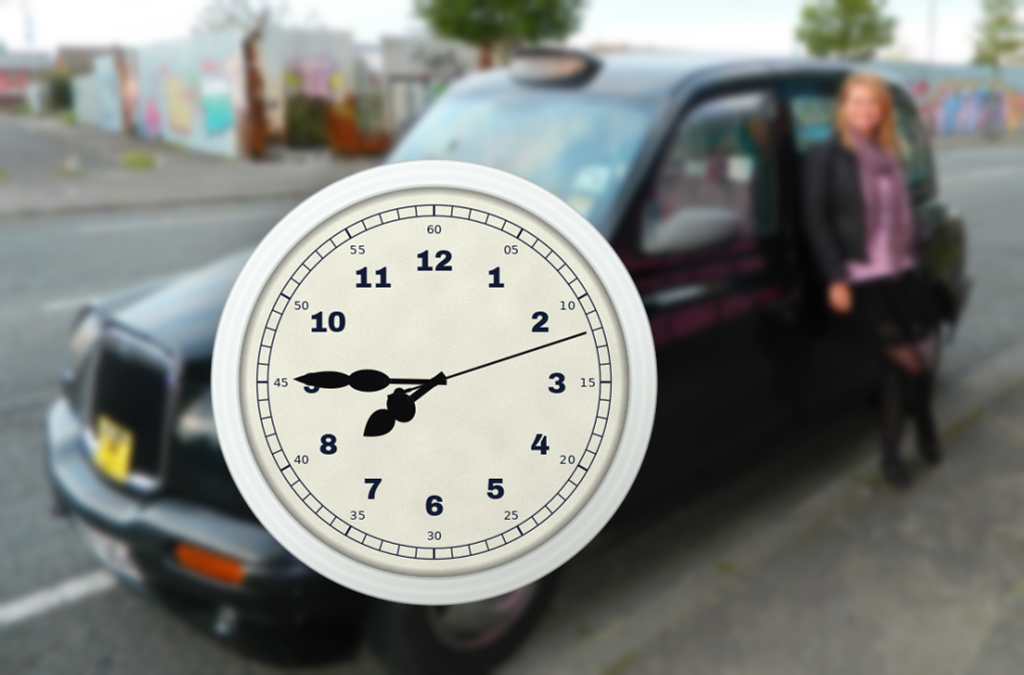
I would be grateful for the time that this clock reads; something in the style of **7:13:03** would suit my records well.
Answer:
**7:45:12**
